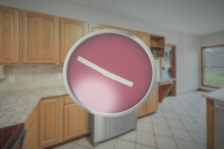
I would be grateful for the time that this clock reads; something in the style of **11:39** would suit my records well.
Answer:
**3:50**
